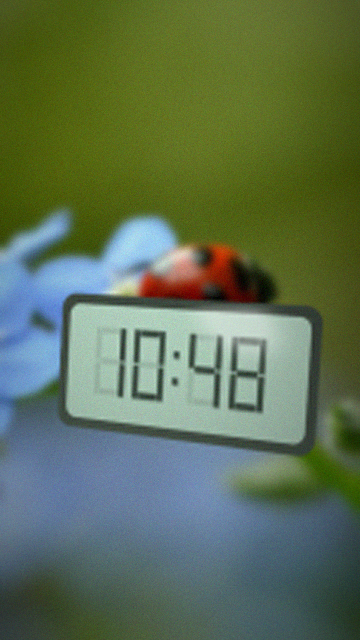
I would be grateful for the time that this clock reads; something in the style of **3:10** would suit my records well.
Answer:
**10:48**
